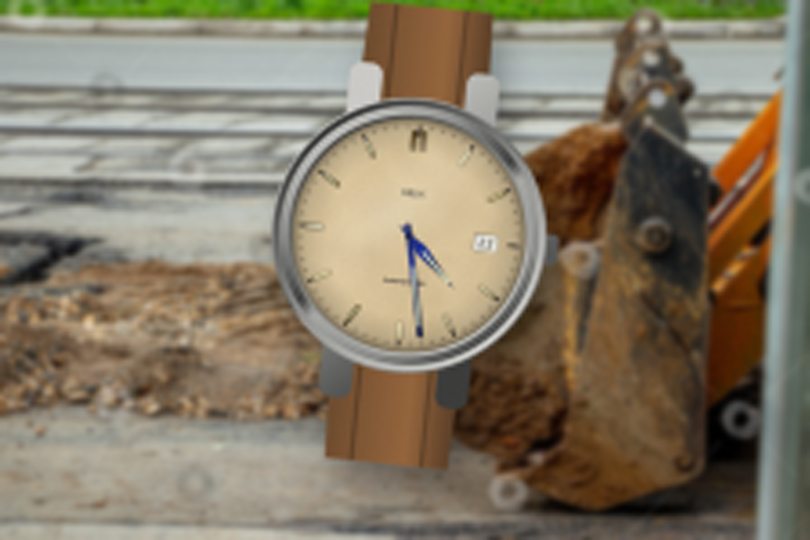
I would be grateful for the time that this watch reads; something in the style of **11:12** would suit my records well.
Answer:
**4:28**
